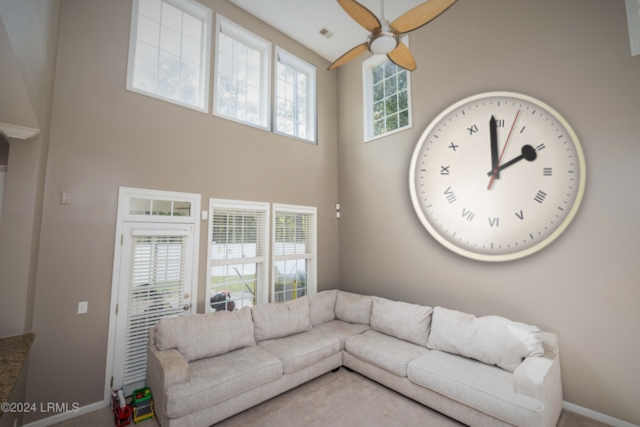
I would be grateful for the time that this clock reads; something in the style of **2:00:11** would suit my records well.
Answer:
**1:59:03**
